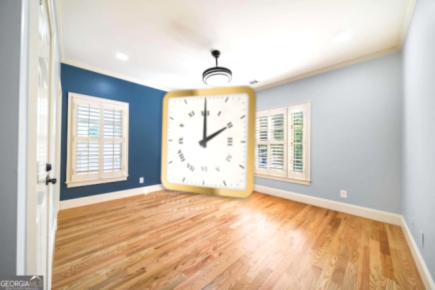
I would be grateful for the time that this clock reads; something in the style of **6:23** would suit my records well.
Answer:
**2:00**
